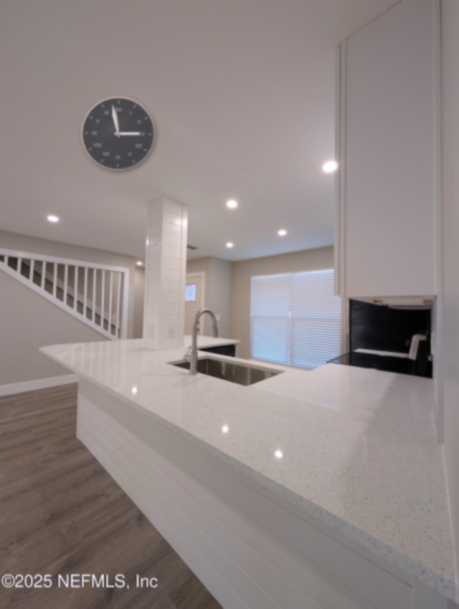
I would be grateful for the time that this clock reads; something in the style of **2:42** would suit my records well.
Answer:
**2:58**
